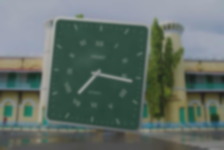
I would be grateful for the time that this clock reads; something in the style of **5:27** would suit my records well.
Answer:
**7:16**
